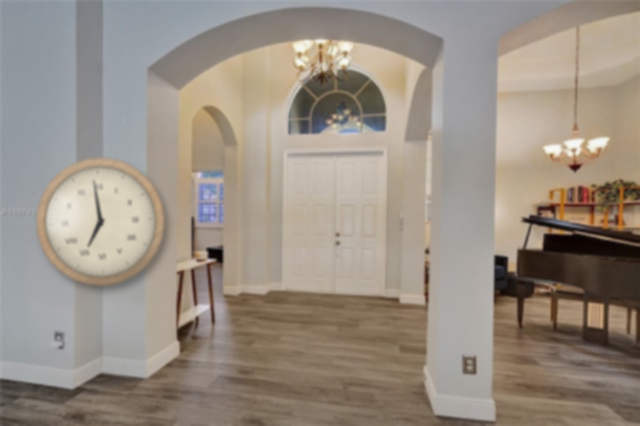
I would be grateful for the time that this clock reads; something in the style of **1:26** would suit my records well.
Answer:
**6:59**
